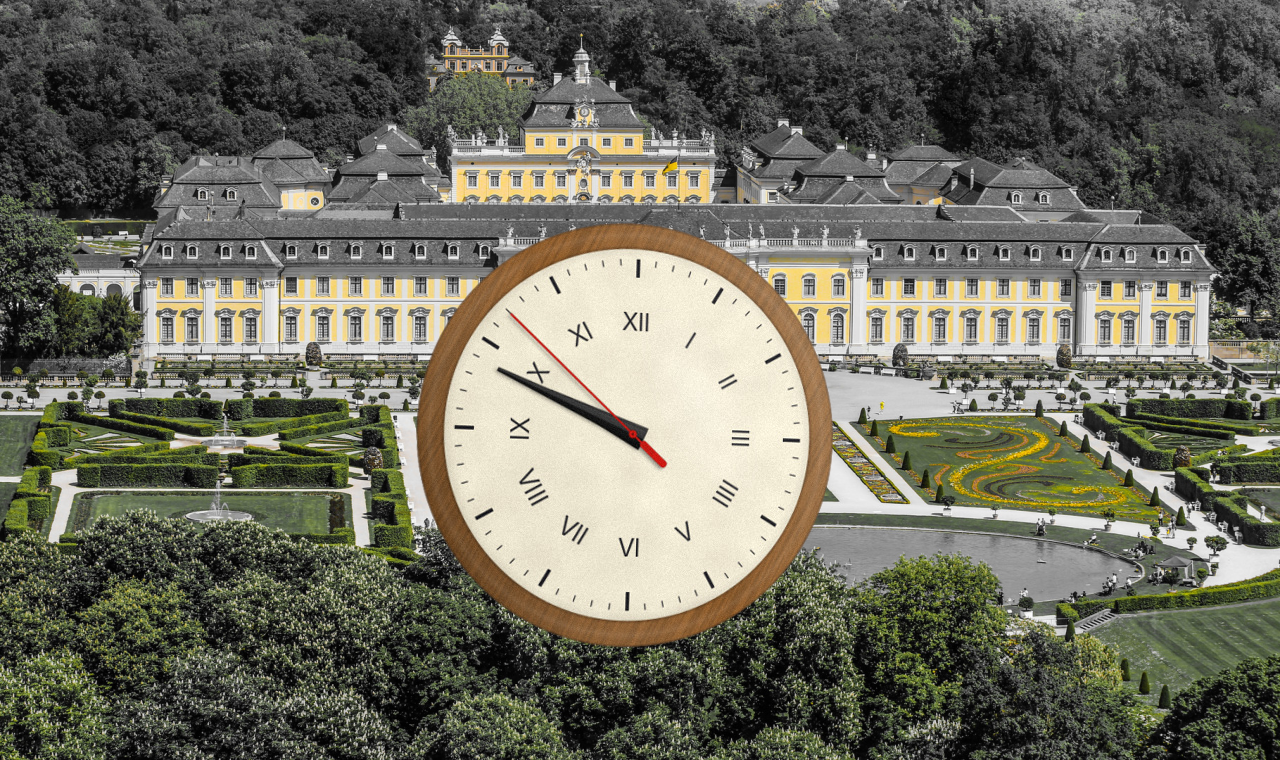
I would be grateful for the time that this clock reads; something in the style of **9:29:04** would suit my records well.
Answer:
**9:48:52**
